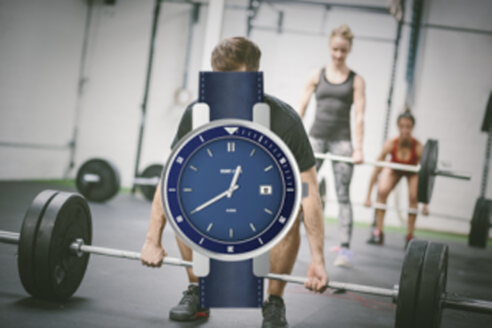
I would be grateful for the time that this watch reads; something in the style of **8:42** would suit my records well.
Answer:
**12:40**
